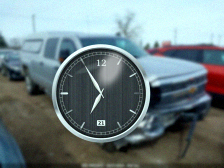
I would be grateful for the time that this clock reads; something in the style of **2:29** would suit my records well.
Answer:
**6:55**
